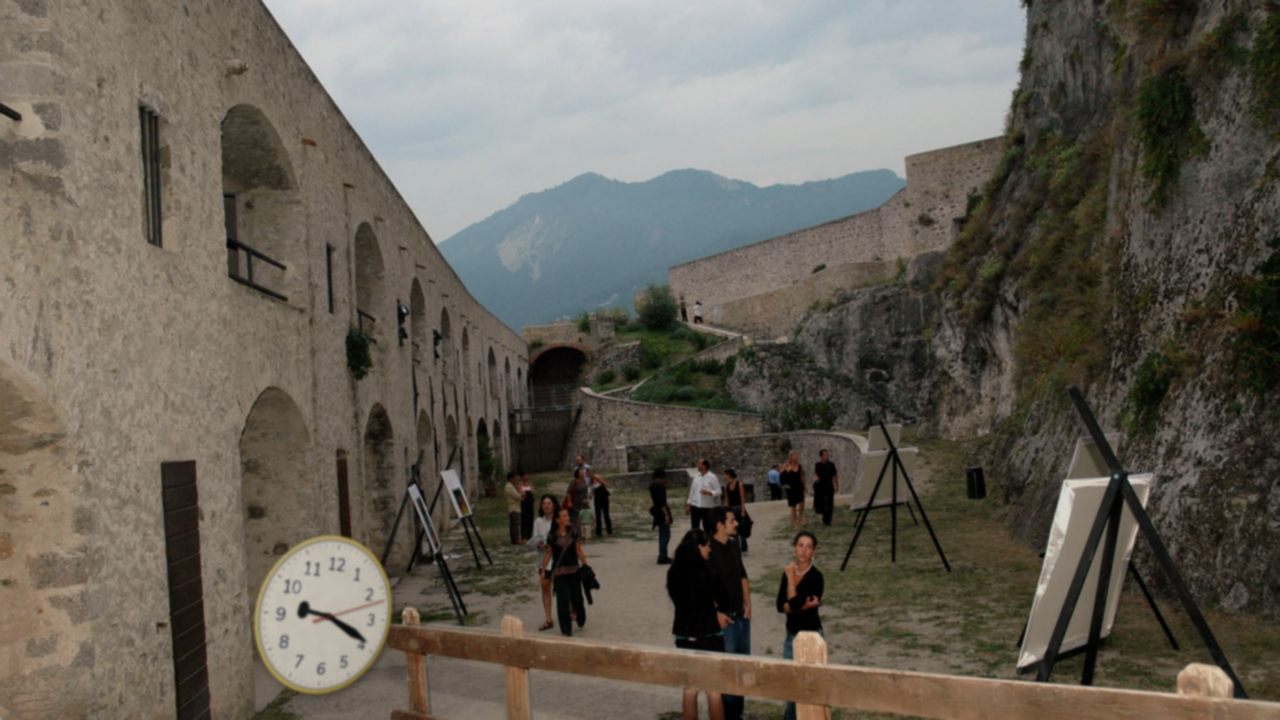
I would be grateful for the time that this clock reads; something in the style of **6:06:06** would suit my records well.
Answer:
**9:19:12**
